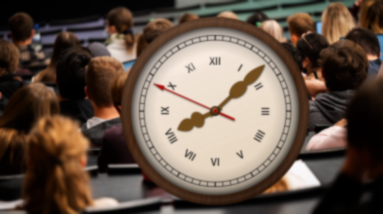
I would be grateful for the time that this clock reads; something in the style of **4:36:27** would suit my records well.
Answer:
**8:07:49**
